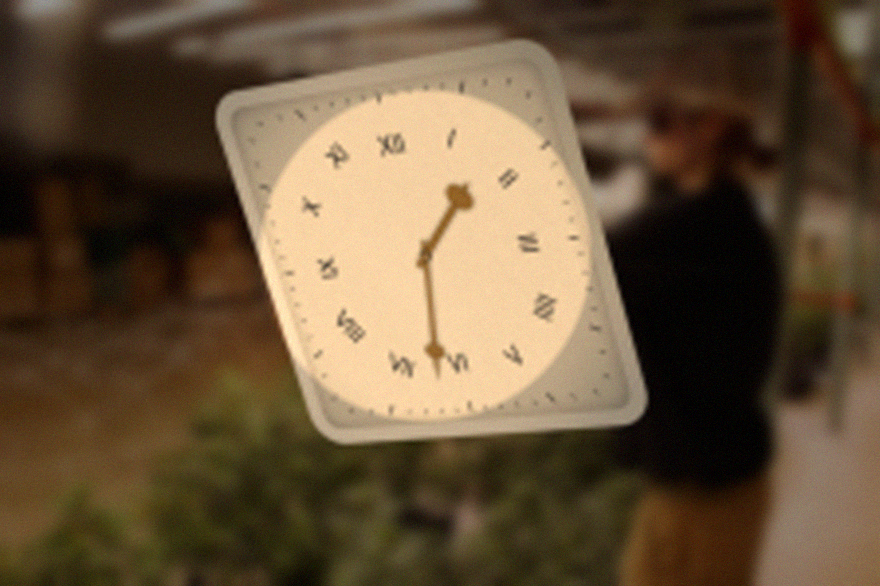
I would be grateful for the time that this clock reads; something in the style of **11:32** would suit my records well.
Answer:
**1:32**
